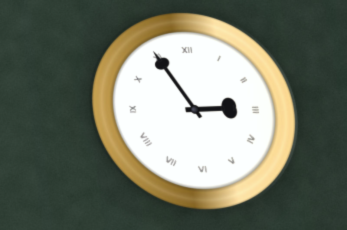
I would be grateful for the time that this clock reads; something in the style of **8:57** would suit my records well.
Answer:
**2:55**
